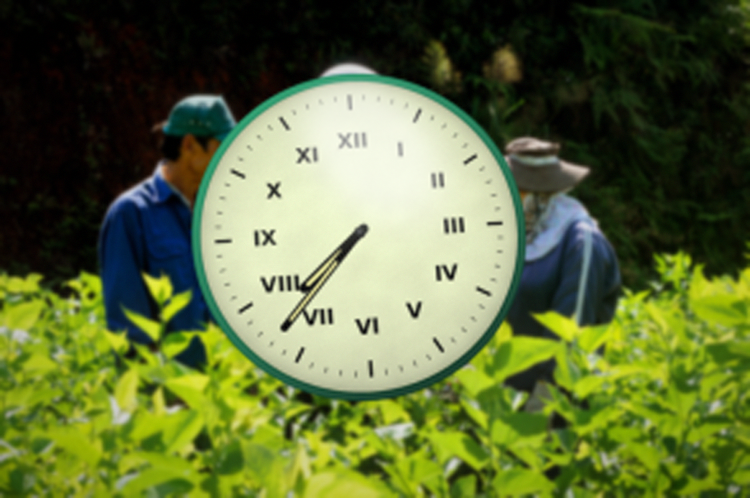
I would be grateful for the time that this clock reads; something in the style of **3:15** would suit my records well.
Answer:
**7:37**
